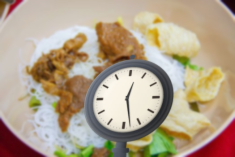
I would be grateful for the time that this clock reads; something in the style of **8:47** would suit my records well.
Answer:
**12:28**
